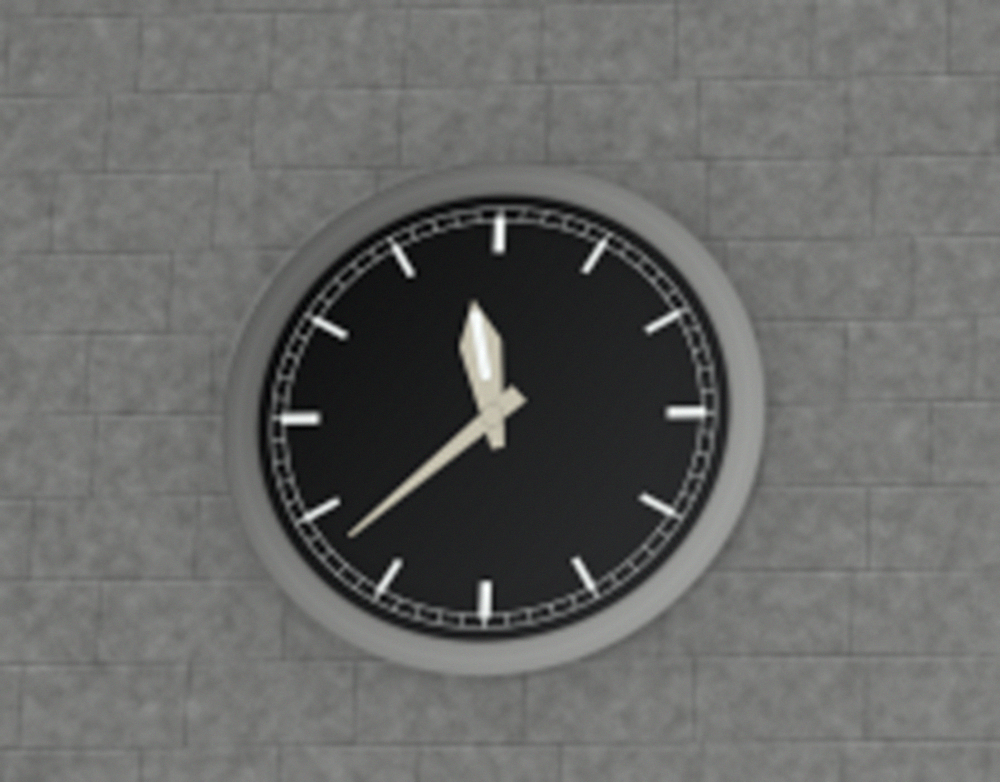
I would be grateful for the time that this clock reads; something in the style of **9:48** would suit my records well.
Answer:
**11:38**
